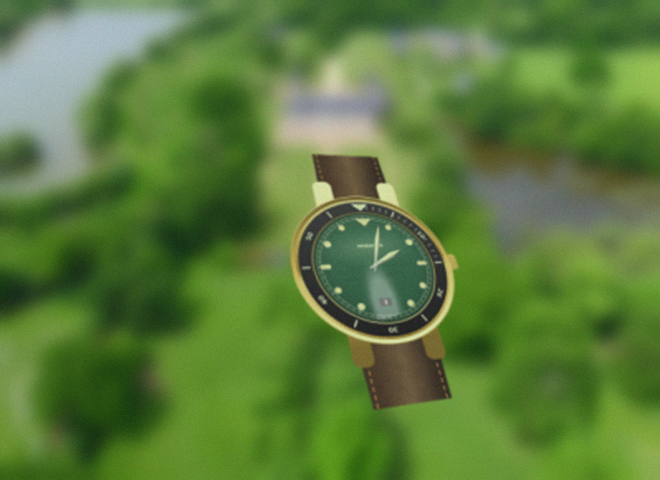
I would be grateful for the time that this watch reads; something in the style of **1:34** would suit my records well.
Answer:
**2:03**
